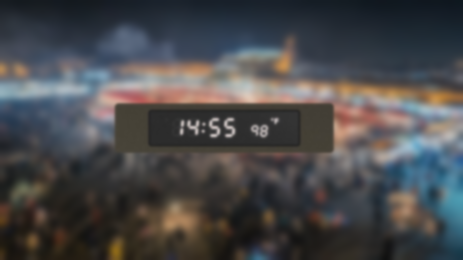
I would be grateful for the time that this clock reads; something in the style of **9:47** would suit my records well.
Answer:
**14:55**
